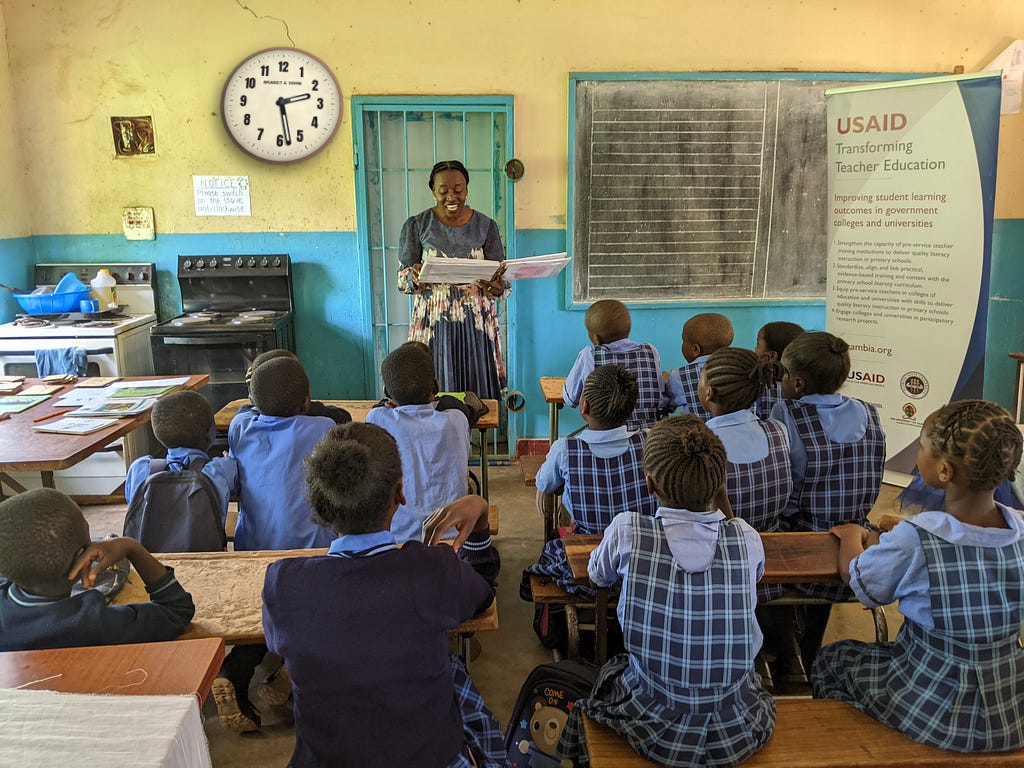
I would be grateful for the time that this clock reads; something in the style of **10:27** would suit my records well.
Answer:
**2:28**
